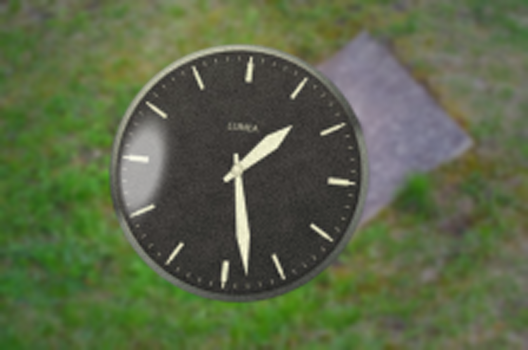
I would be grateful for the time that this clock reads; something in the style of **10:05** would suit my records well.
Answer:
**1:28**
